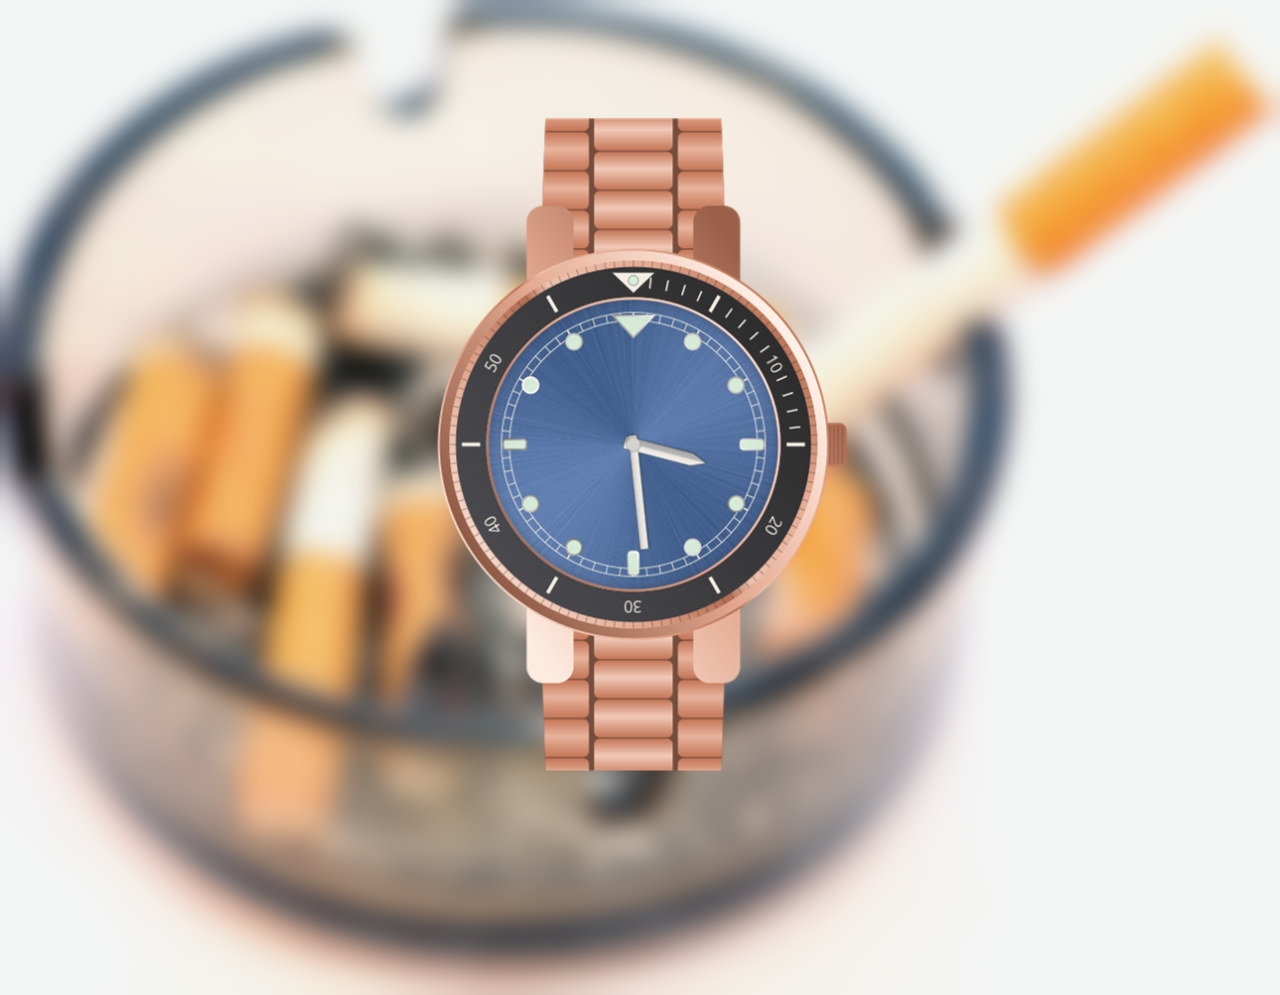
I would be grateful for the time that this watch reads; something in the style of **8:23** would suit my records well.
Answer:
**3:29**
